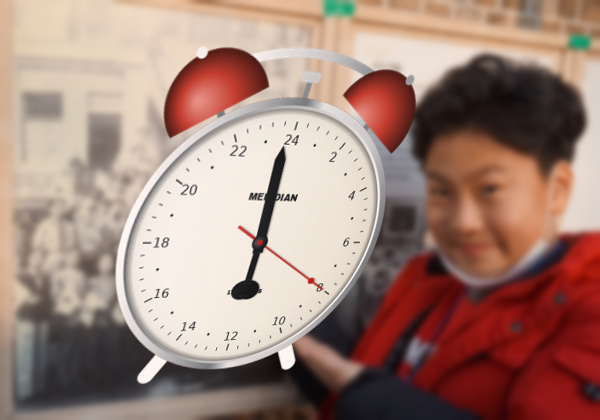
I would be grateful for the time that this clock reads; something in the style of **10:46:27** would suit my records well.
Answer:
**11:59:20**
